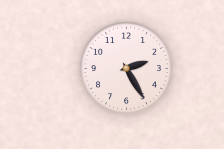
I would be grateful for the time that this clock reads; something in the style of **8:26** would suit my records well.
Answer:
**2:25**
